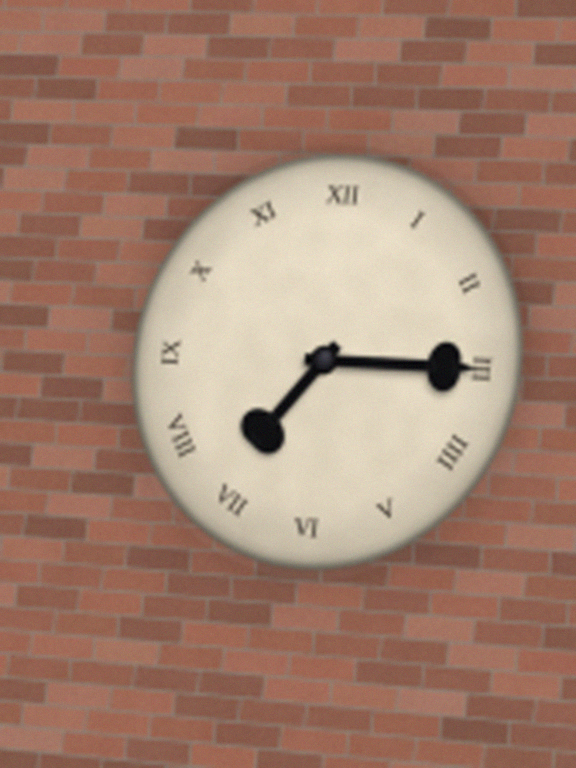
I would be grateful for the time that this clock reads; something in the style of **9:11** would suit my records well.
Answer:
**7:15**
